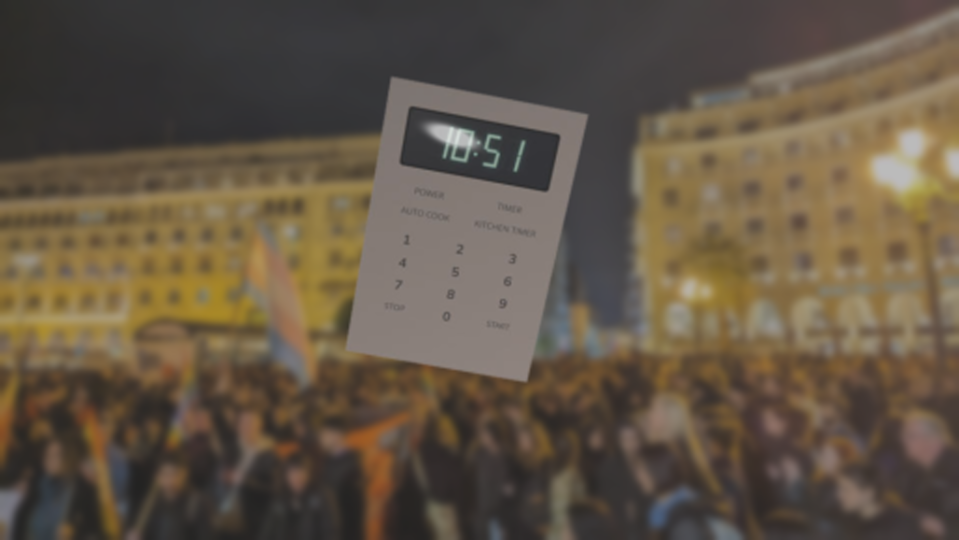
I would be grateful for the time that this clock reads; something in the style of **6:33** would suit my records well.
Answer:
**10:51**
